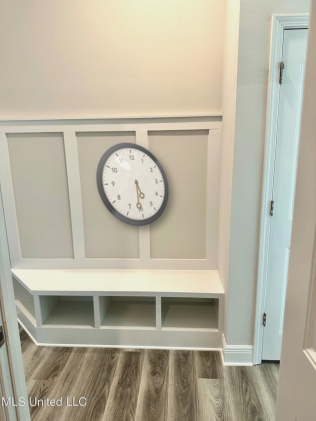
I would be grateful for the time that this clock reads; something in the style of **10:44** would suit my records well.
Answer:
**5:31**
